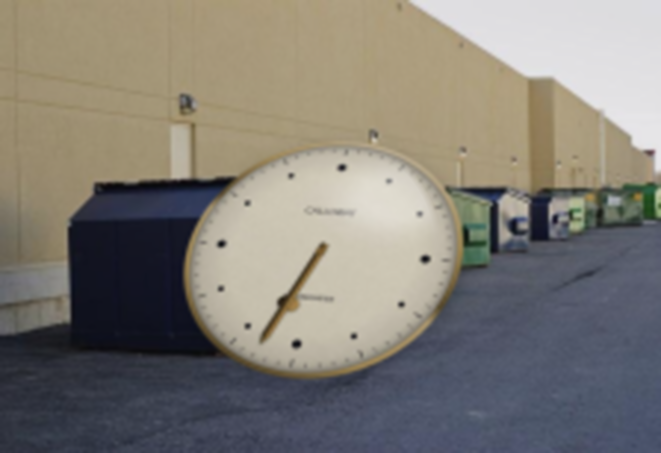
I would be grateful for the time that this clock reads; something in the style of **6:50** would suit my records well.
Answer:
**6:33**
